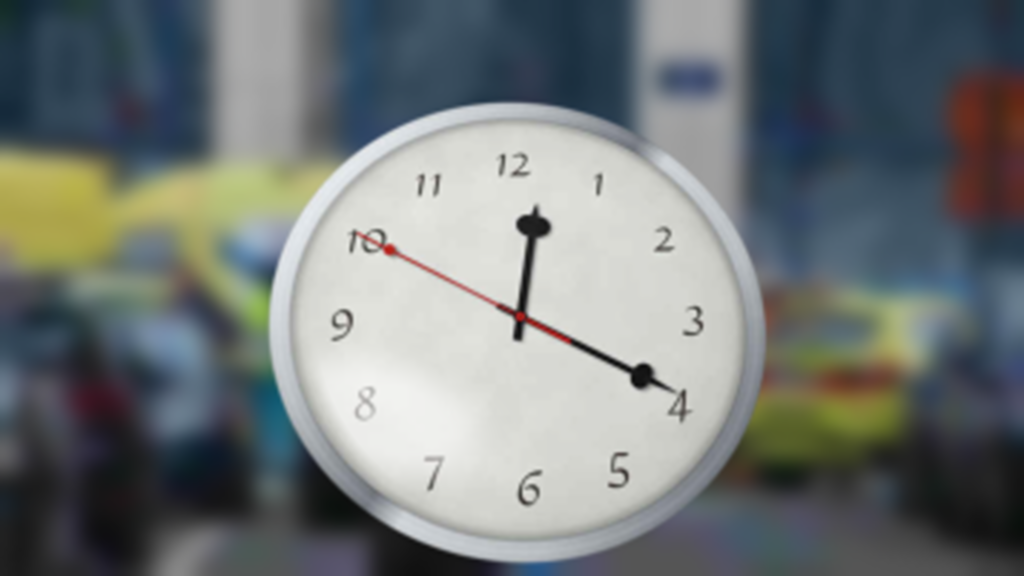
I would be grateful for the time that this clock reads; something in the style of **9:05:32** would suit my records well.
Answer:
**12:19:50**
